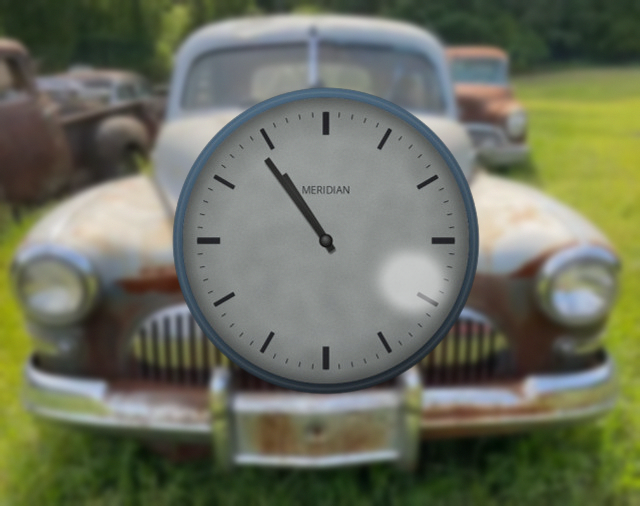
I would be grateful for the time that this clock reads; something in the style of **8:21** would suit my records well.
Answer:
**10:54**
